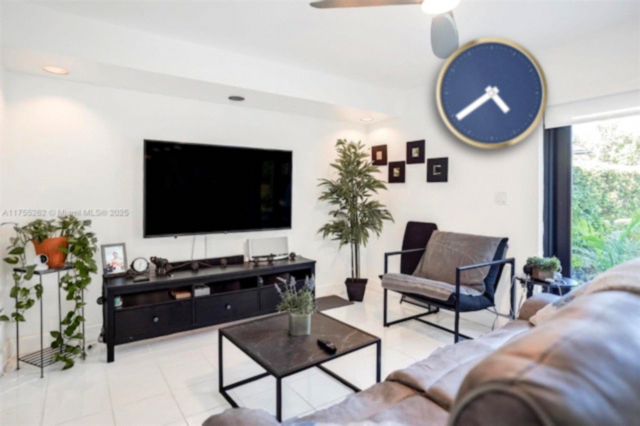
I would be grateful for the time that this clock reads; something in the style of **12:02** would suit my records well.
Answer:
**4:39**
